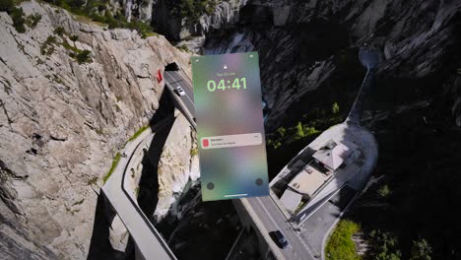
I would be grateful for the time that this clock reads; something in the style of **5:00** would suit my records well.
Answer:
**4:41**
